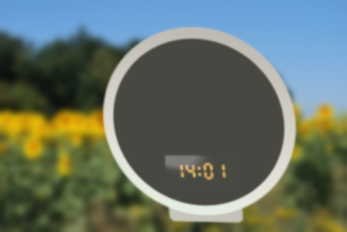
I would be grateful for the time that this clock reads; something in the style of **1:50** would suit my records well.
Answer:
**14:01**
